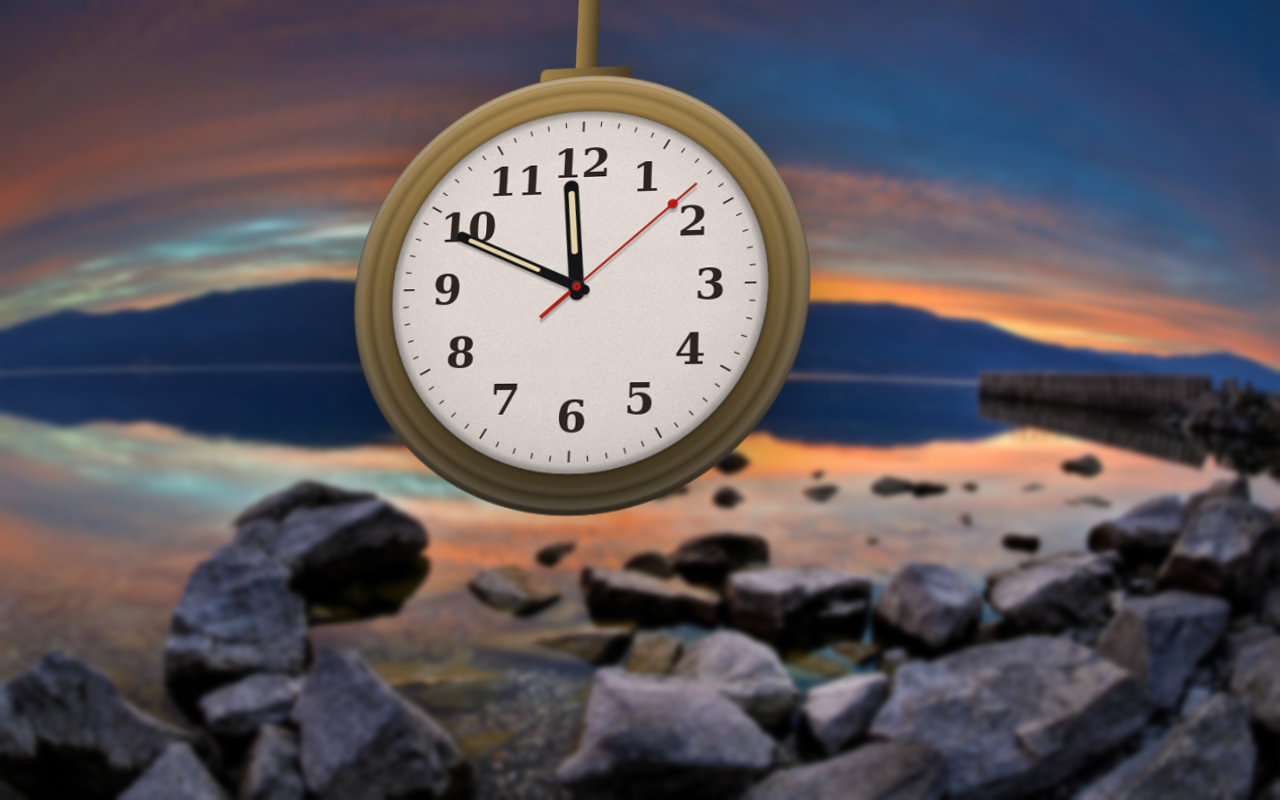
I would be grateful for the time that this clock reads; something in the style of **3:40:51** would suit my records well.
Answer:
**11:49:08**
